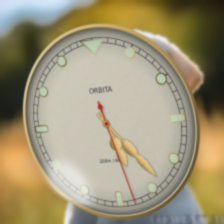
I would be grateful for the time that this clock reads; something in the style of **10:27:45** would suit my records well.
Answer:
**5:23:28**
